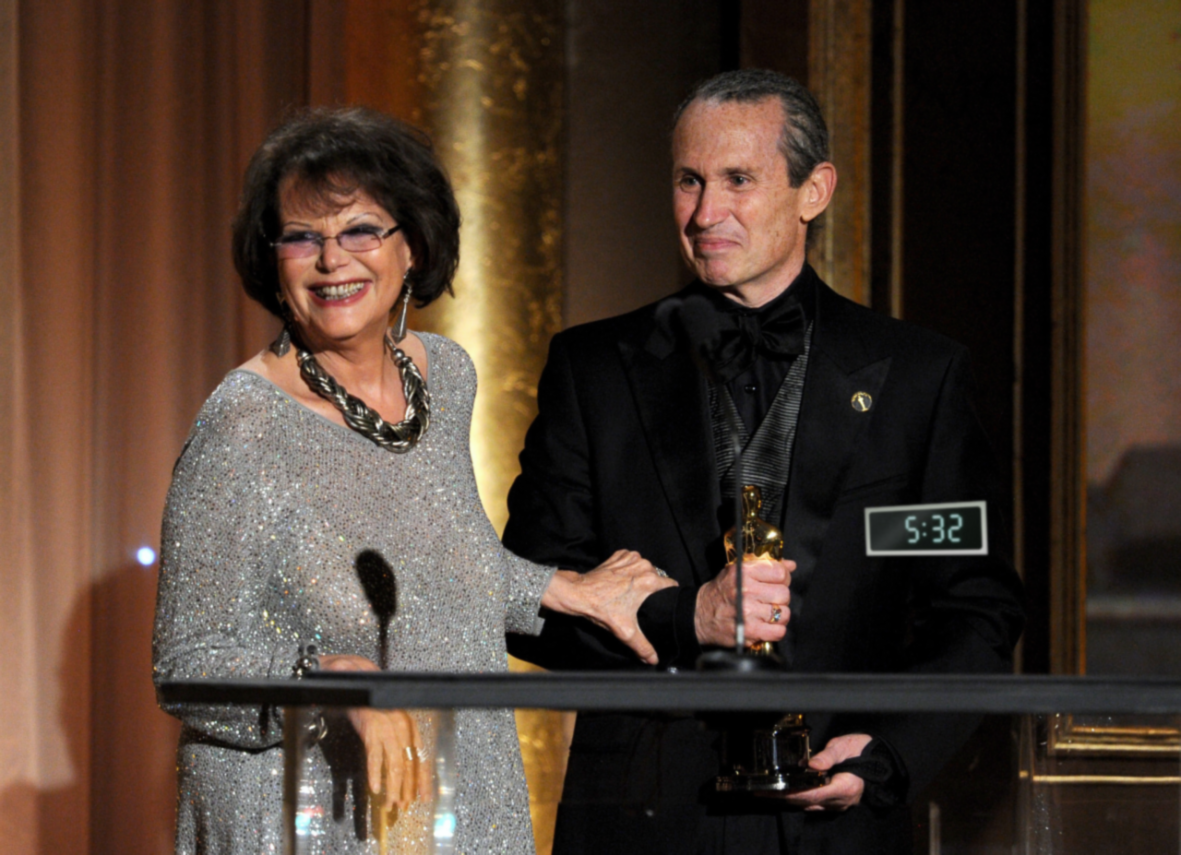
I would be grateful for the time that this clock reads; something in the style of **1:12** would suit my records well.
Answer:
**5:32**
